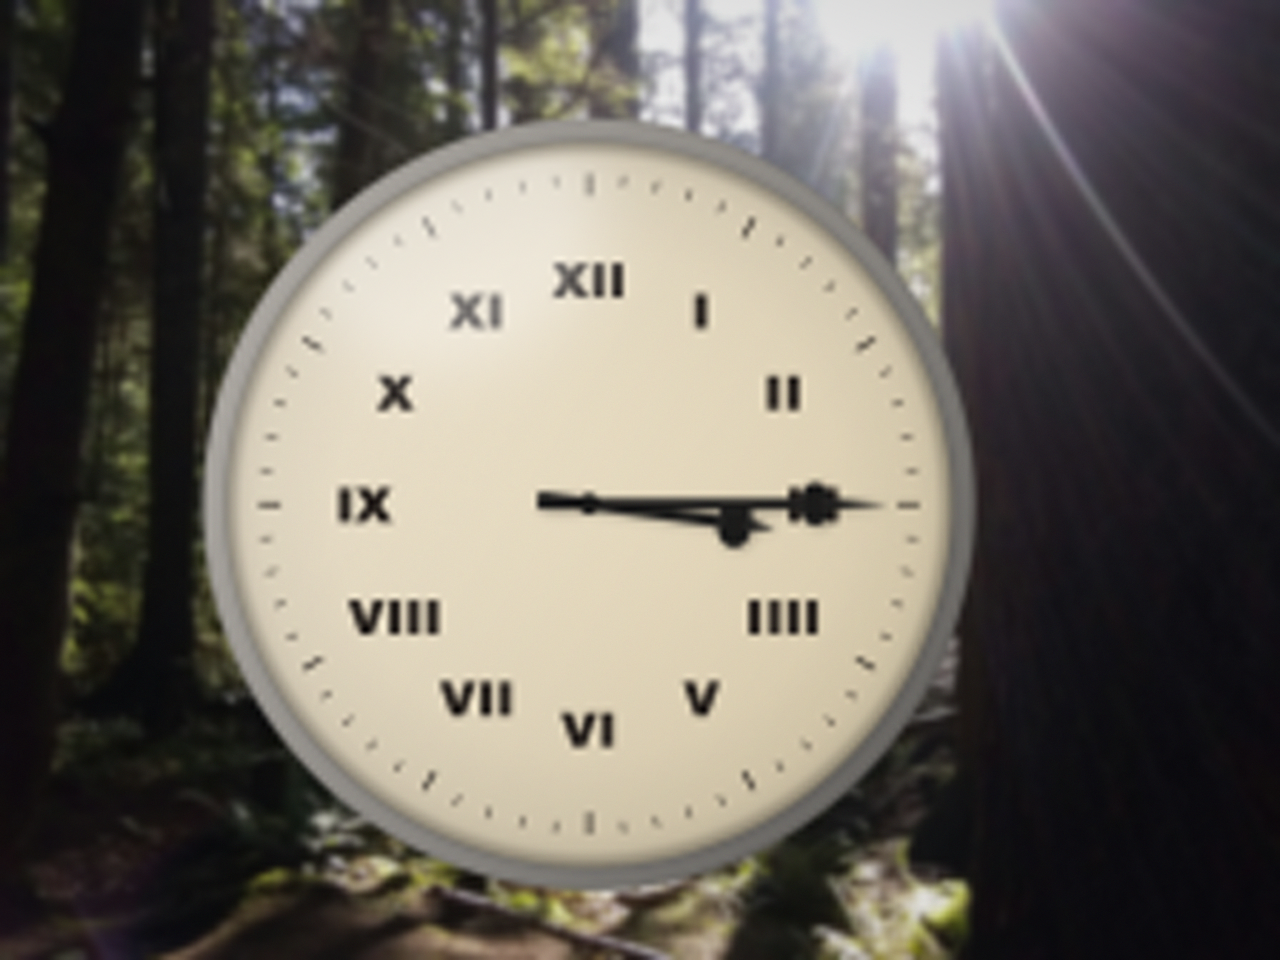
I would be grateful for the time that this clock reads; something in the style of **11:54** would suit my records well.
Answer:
**3:15**
